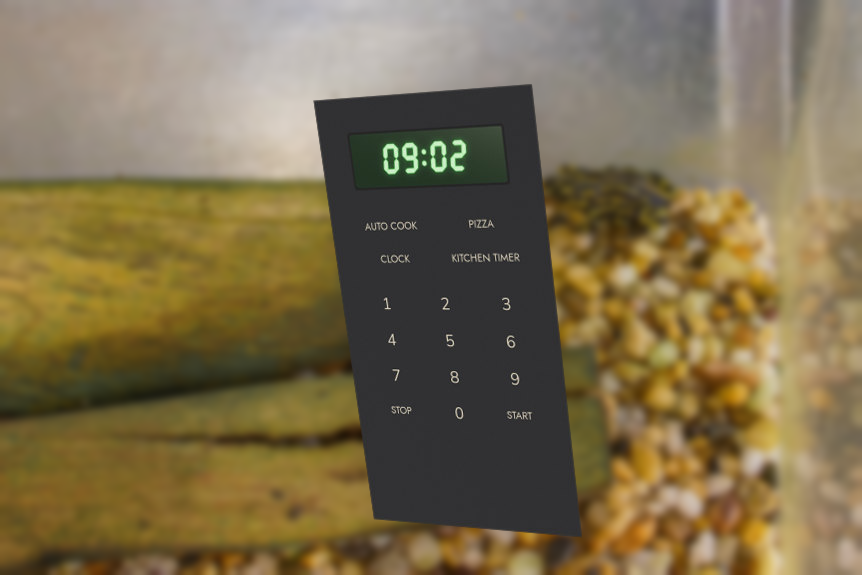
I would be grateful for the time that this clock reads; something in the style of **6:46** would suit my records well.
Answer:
**9:02**
